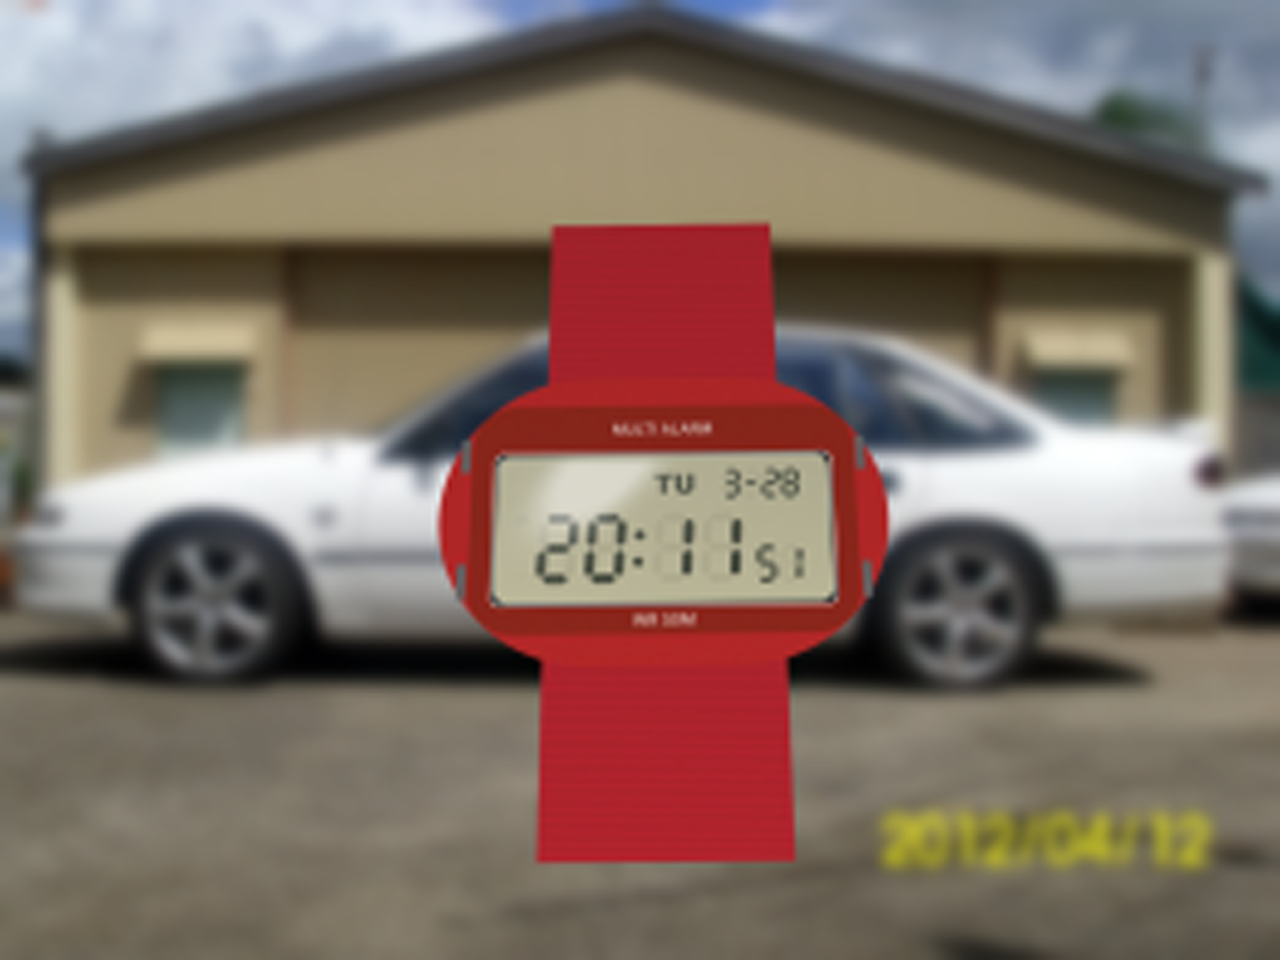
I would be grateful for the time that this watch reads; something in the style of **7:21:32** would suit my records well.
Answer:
**20:11:51**
